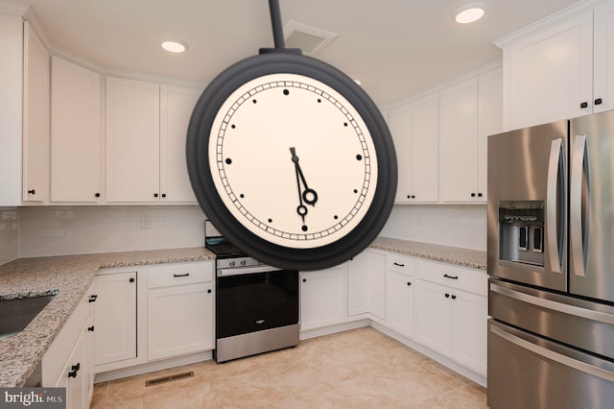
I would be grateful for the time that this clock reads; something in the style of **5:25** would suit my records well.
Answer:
**5:30**
